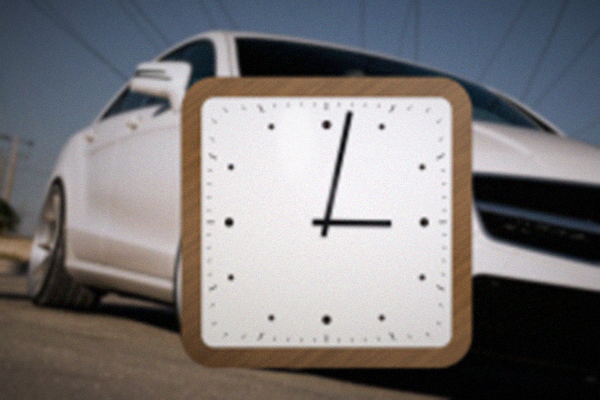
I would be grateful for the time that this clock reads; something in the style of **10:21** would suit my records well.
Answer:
**3:02**
